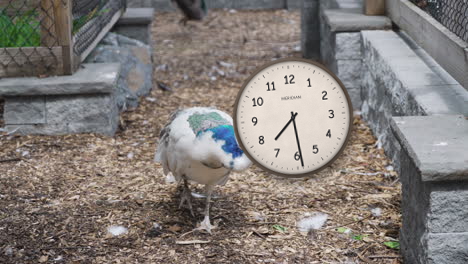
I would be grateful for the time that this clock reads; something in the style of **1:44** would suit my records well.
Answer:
**7:29**
